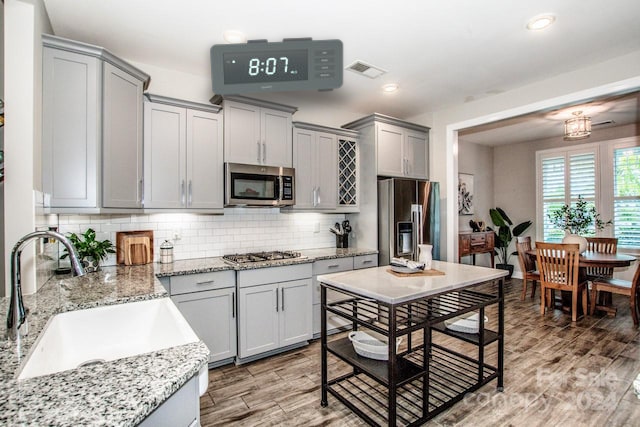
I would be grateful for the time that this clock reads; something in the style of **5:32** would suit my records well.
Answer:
**8:07**
